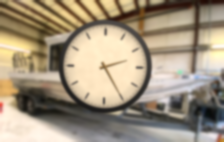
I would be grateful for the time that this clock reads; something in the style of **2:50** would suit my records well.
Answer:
**2:25**
